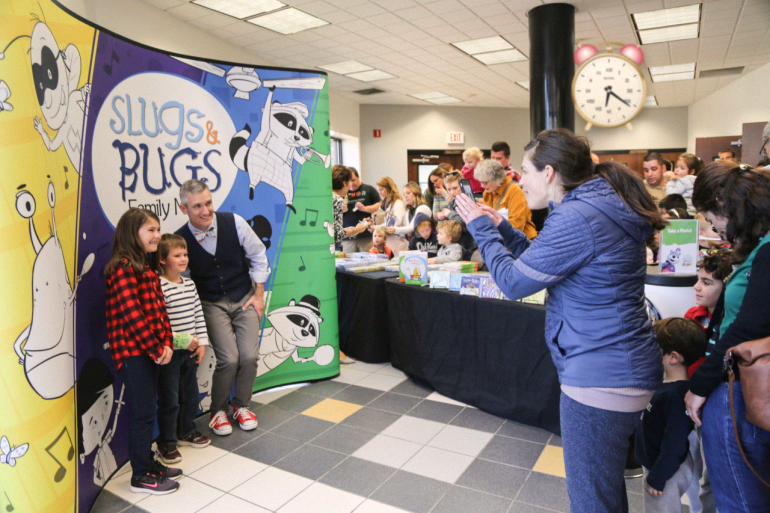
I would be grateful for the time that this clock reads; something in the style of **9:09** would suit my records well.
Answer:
**6:21**
